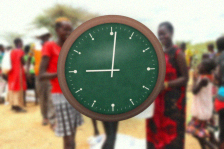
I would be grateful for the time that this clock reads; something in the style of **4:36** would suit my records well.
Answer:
**9:01**
